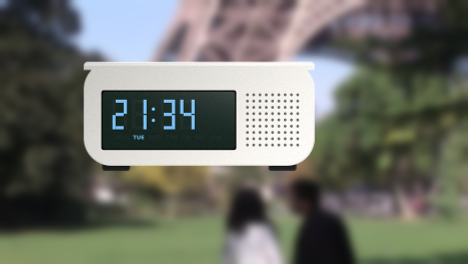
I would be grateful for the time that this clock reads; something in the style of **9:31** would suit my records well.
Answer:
**21:34**
